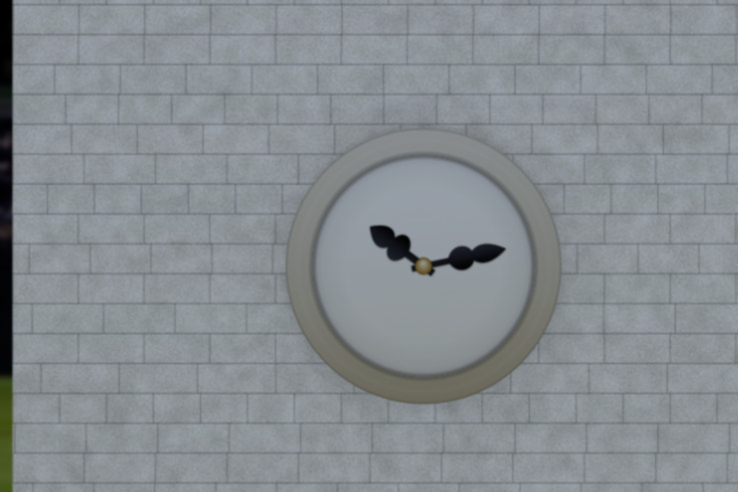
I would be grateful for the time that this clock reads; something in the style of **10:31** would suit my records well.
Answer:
**10:13**
